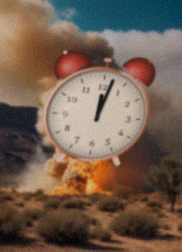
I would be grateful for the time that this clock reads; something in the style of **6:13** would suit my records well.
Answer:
**12:02**
